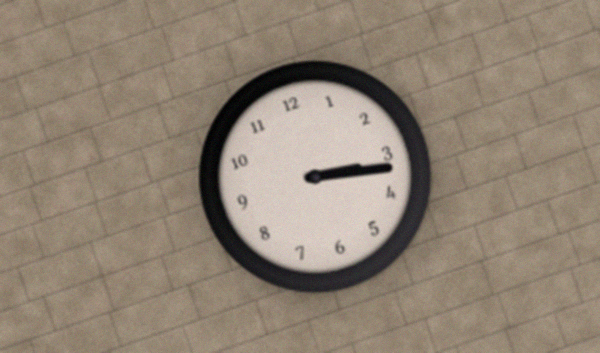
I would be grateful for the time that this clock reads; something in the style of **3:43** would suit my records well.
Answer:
**3:17**
